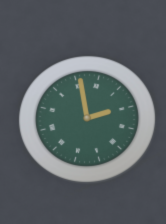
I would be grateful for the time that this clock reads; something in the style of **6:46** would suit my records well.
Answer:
**1:56**
